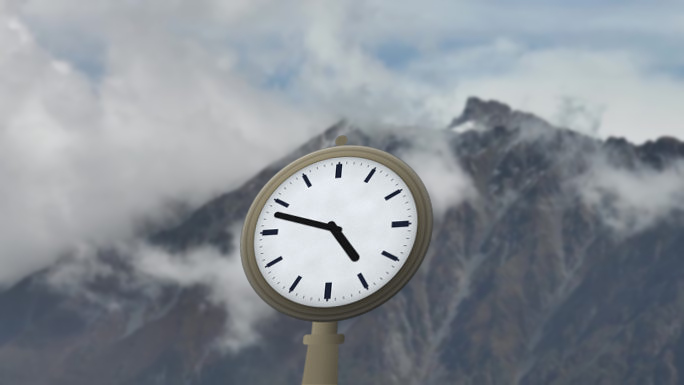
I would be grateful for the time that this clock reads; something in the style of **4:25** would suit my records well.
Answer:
**4:48**
